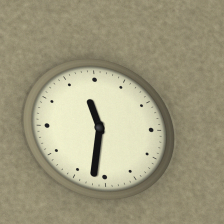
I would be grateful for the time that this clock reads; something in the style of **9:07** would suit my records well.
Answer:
**11:32**
